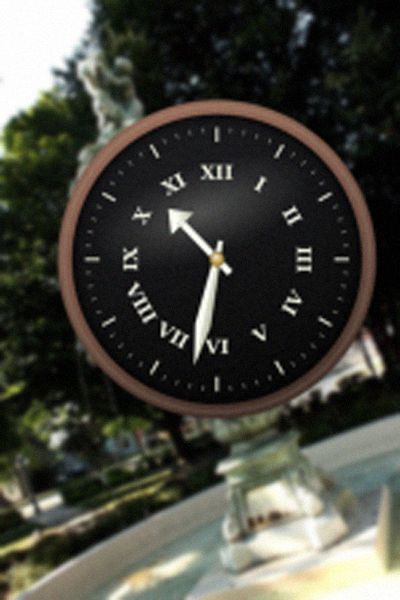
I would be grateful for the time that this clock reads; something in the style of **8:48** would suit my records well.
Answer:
**10:32**
